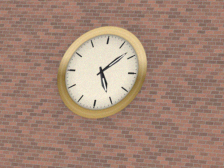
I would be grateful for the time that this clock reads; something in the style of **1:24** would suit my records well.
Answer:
**5:08**
